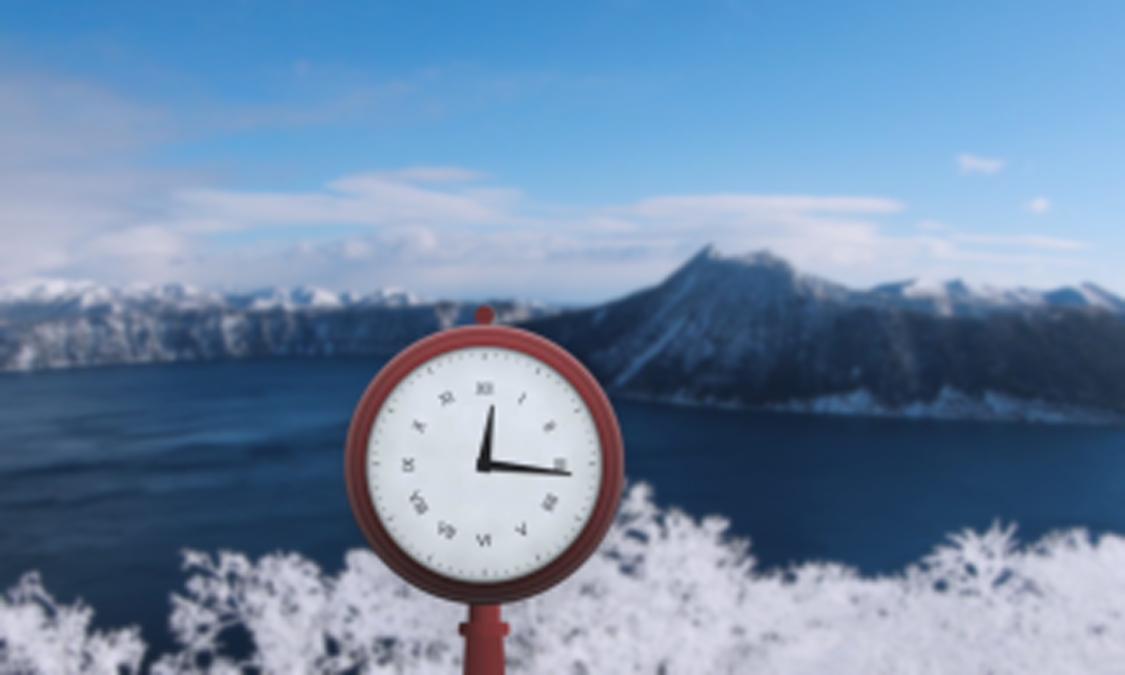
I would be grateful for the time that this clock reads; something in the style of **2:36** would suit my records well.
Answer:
**12:16**
